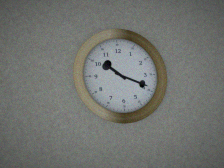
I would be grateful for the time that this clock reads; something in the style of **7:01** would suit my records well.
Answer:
**10:19**
